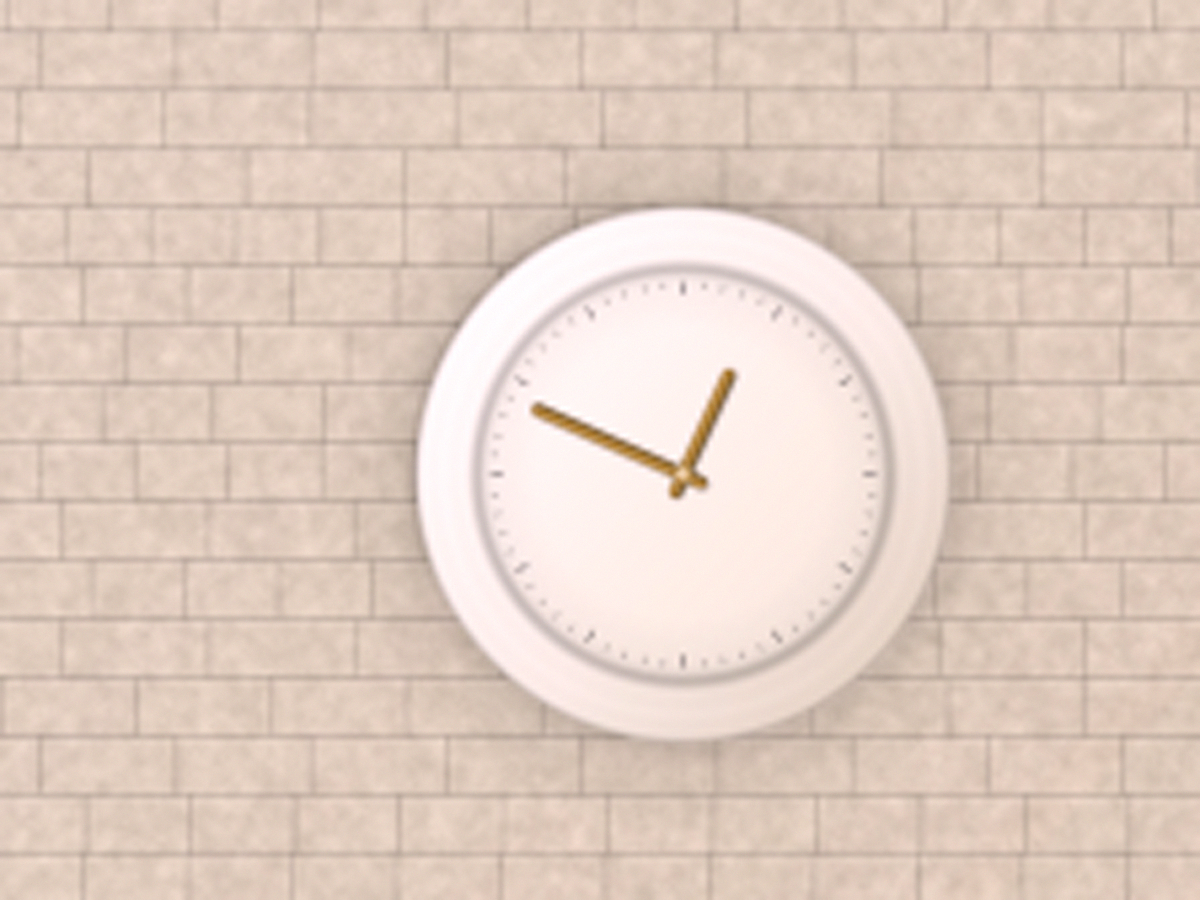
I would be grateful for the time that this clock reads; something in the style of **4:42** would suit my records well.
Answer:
**12:49**
